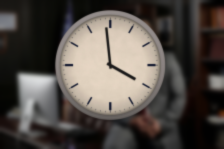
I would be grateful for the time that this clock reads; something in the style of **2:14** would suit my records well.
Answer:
**3:59**
